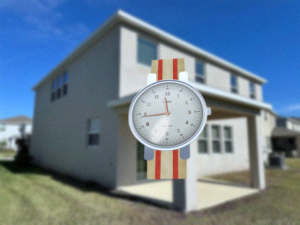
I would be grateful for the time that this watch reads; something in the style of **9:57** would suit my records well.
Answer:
**11:44**
